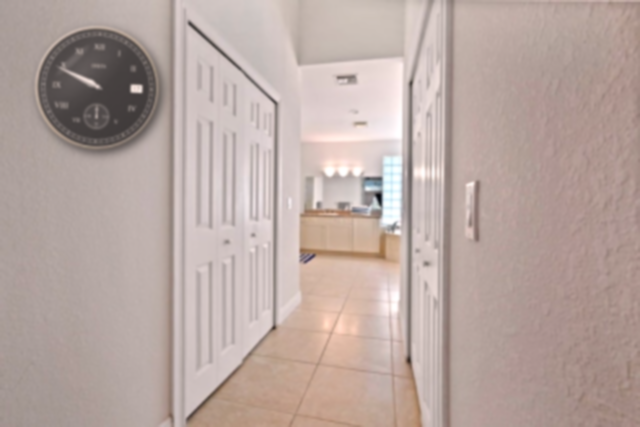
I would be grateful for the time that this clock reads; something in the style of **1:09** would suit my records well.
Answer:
**9:49**
